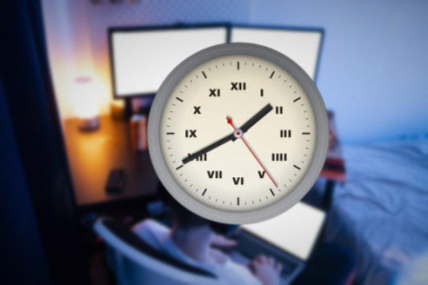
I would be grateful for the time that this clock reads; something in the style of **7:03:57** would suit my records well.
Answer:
**1:40:24**
